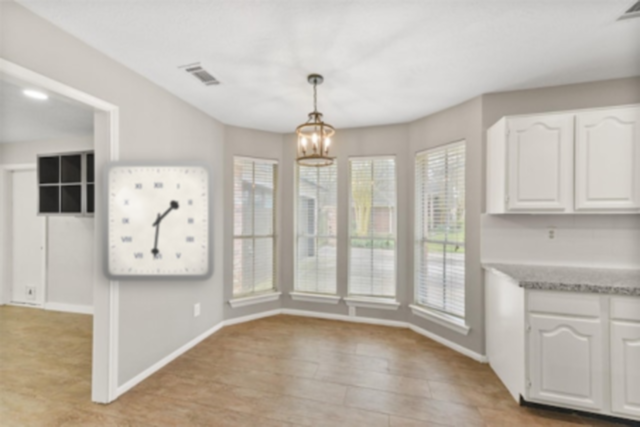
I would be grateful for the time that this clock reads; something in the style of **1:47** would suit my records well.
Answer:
**1:31**
